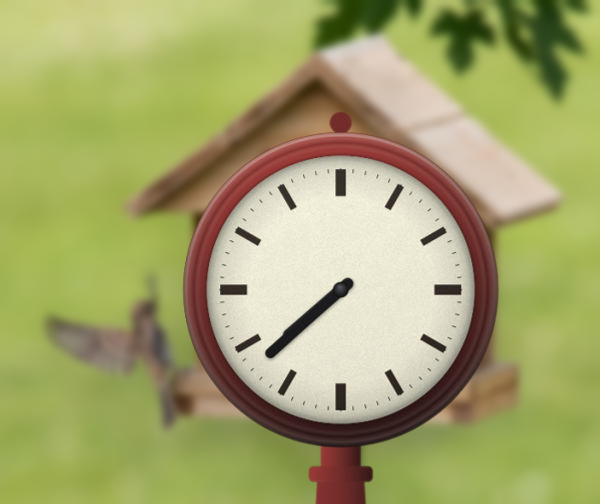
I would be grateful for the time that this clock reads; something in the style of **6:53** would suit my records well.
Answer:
**7:38**
